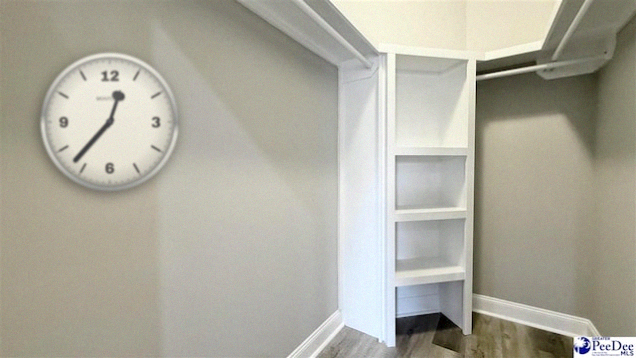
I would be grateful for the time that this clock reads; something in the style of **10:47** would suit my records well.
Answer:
**12:37**
